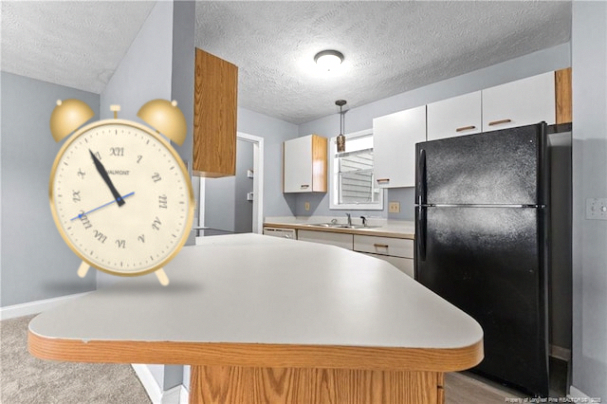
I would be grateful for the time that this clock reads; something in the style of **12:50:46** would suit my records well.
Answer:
**10:54:41**
